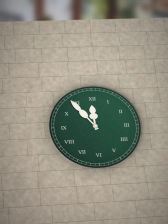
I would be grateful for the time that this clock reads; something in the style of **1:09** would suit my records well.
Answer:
**11:54**
